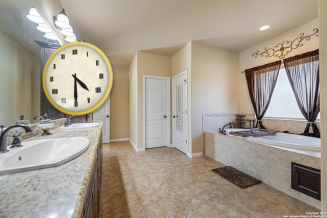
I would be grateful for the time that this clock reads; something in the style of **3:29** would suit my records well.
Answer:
**4:30**
